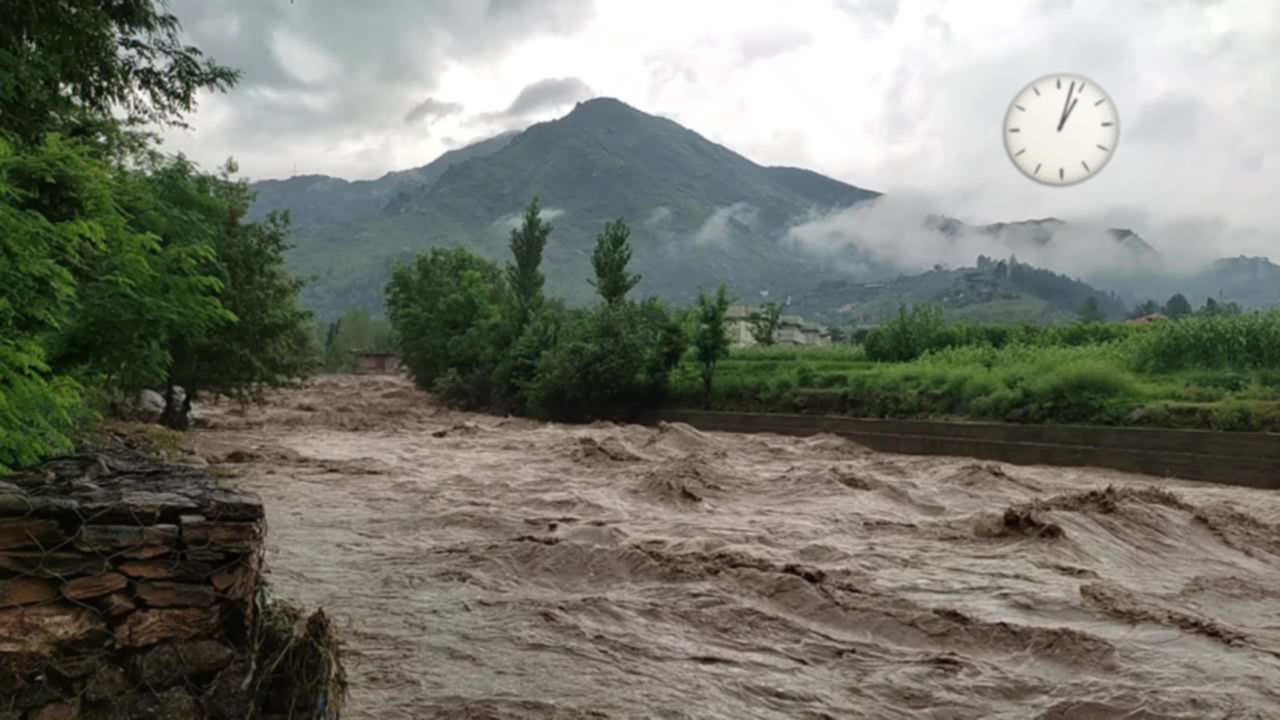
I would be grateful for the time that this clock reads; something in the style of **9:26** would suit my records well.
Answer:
**1:03**
